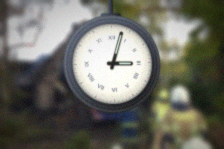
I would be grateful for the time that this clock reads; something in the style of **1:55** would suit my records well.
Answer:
**3:03**
